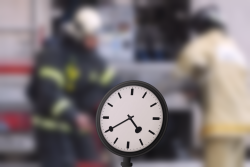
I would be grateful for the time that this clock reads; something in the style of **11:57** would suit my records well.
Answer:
**4:40**
